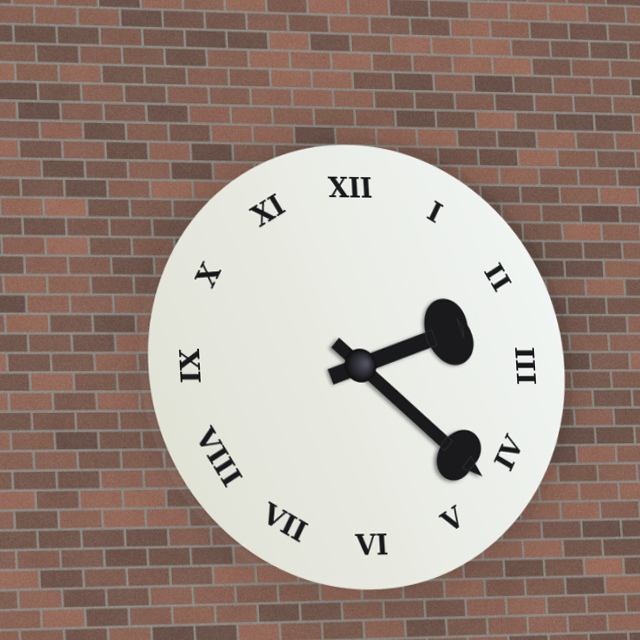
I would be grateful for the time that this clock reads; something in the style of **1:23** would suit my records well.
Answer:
**2:22**
